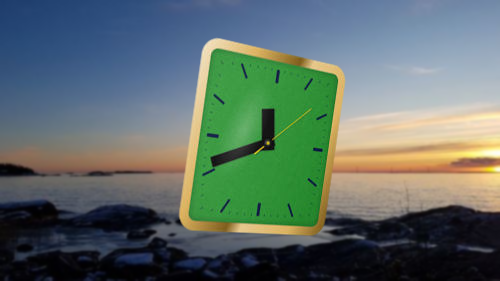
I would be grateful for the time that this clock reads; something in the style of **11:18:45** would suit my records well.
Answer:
**11:41:08**
